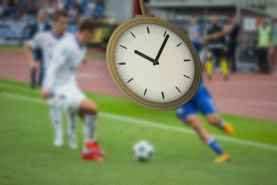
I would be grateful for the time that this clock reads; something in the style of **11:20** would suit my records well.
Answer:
**10:06**
